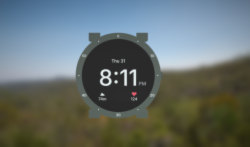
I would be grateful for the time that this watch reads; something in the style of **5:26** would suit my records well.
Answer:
**8:11**
